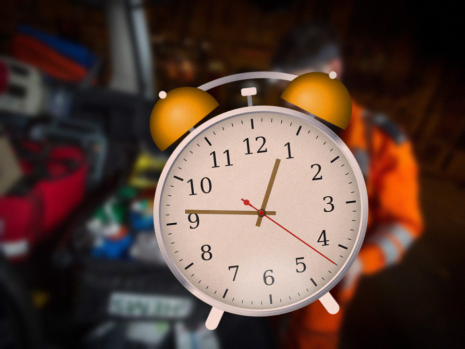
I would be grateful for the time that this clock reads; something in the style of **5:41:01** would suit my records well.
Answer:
**12:46:22**
